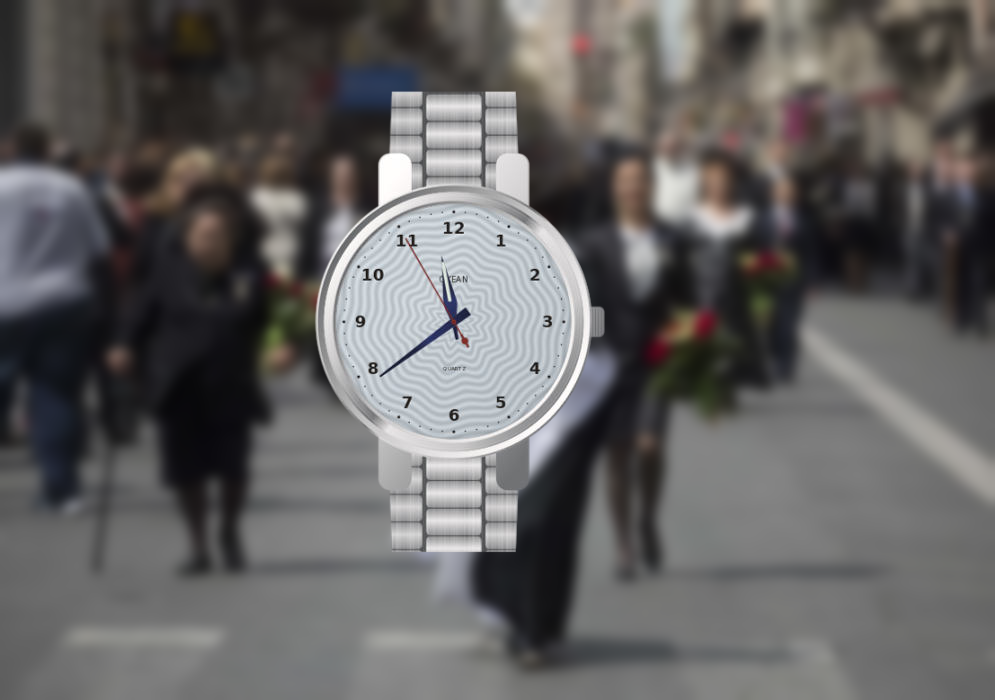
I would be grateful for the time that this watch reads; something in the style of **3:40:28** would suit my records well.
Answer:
**11:38:55**
